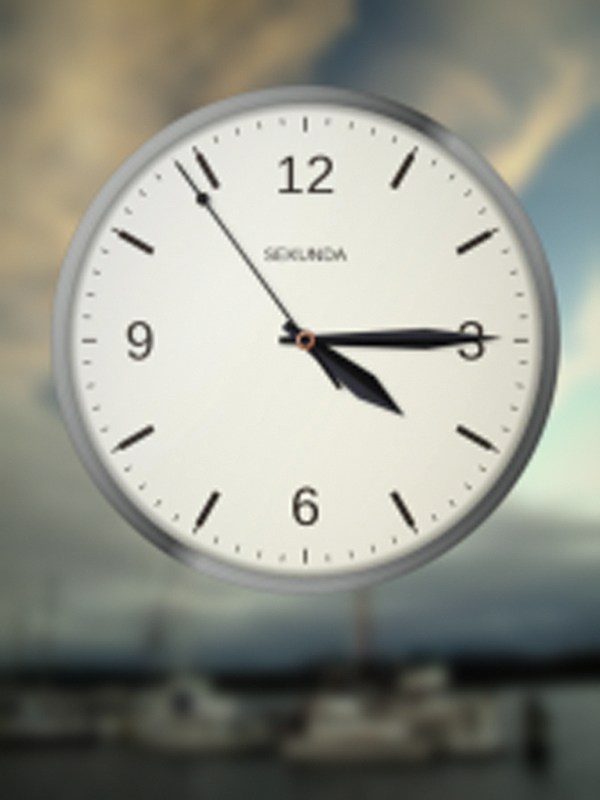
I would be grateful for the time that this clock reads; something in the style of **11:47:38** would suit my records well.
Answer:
**4:14:54**
